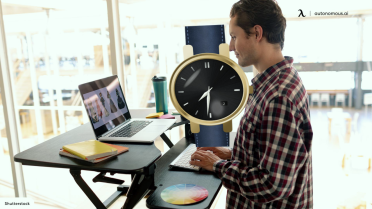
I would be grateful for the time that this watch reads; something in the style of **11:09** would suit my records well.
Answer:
**7:31**
